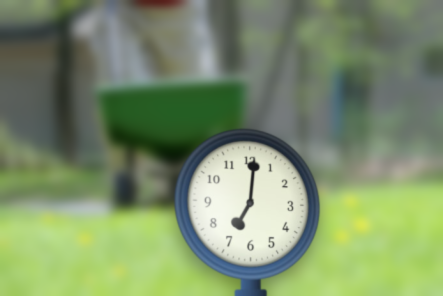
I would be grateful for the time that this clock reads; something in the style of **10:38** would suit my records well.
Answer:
**7:01**
